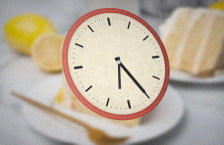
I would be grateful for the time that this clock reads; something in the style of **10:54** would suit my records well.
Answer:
**6:25**
